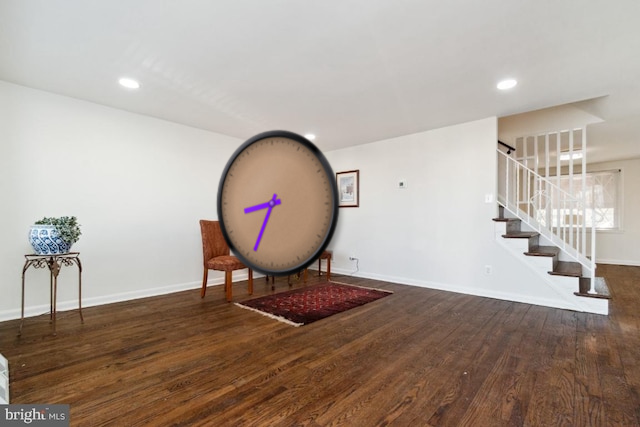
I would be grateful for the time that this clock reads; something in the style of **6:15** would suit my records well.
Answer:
**8:34**
